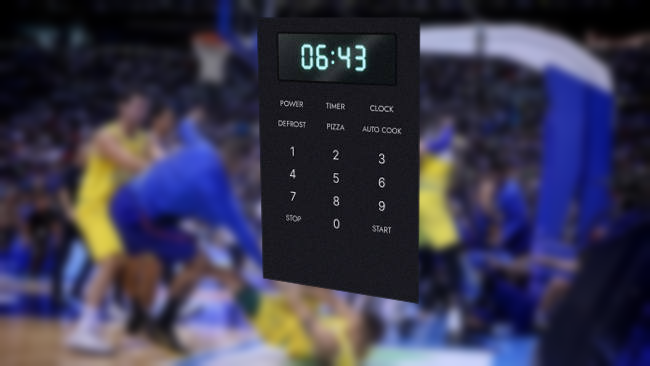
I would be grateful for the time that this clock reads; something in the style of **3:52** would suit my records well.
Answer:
**6:43**
